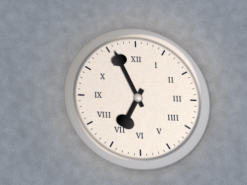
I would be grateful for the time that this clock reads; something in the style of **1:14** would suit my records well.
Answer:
**6:56**
